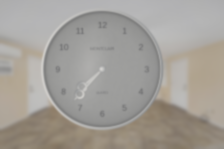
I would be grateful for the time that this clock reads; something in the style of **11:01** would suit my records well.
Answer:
**7:37**
